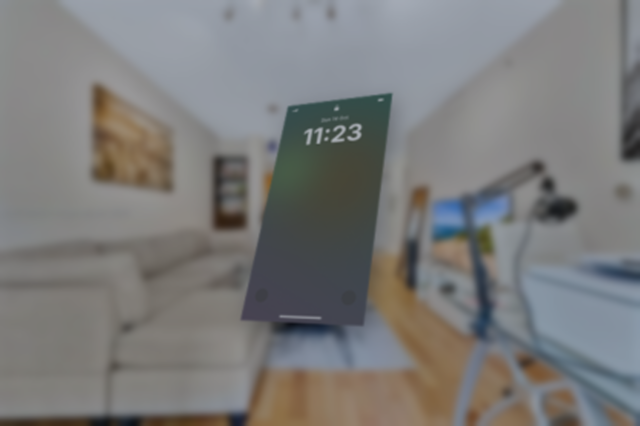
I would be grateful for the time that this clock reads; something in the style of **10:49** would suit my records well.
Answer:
**11:23**
